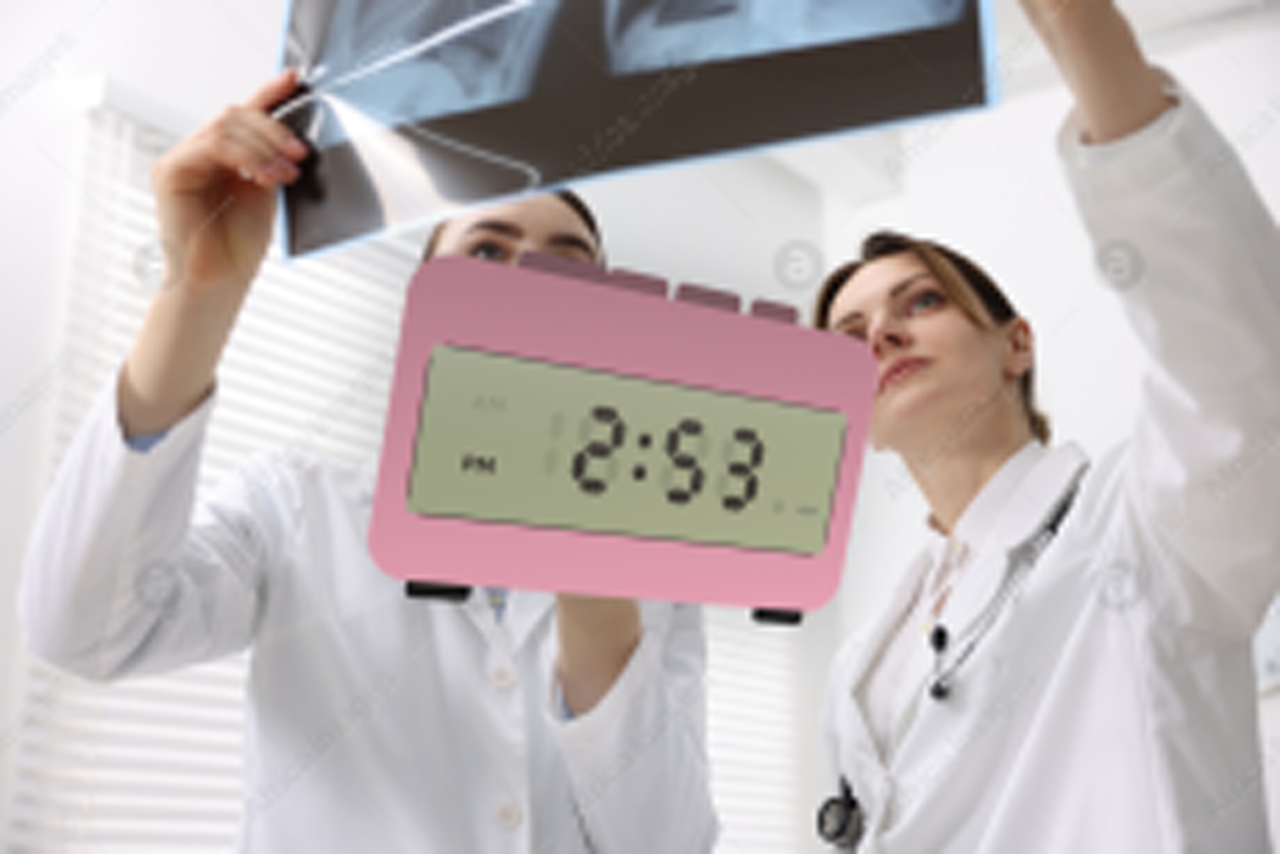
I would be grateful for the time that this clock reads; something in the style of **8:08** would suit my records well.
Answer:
**2:53**
